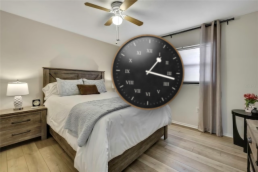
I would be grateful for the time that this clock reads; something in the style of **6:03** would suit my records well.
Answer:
**1:17**
